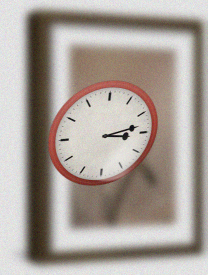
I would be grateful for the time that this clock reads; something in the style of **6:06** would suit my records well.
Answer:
**3:13**
